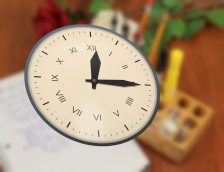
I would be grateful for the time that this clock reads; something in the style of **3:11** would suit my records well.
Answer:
**12:15**
